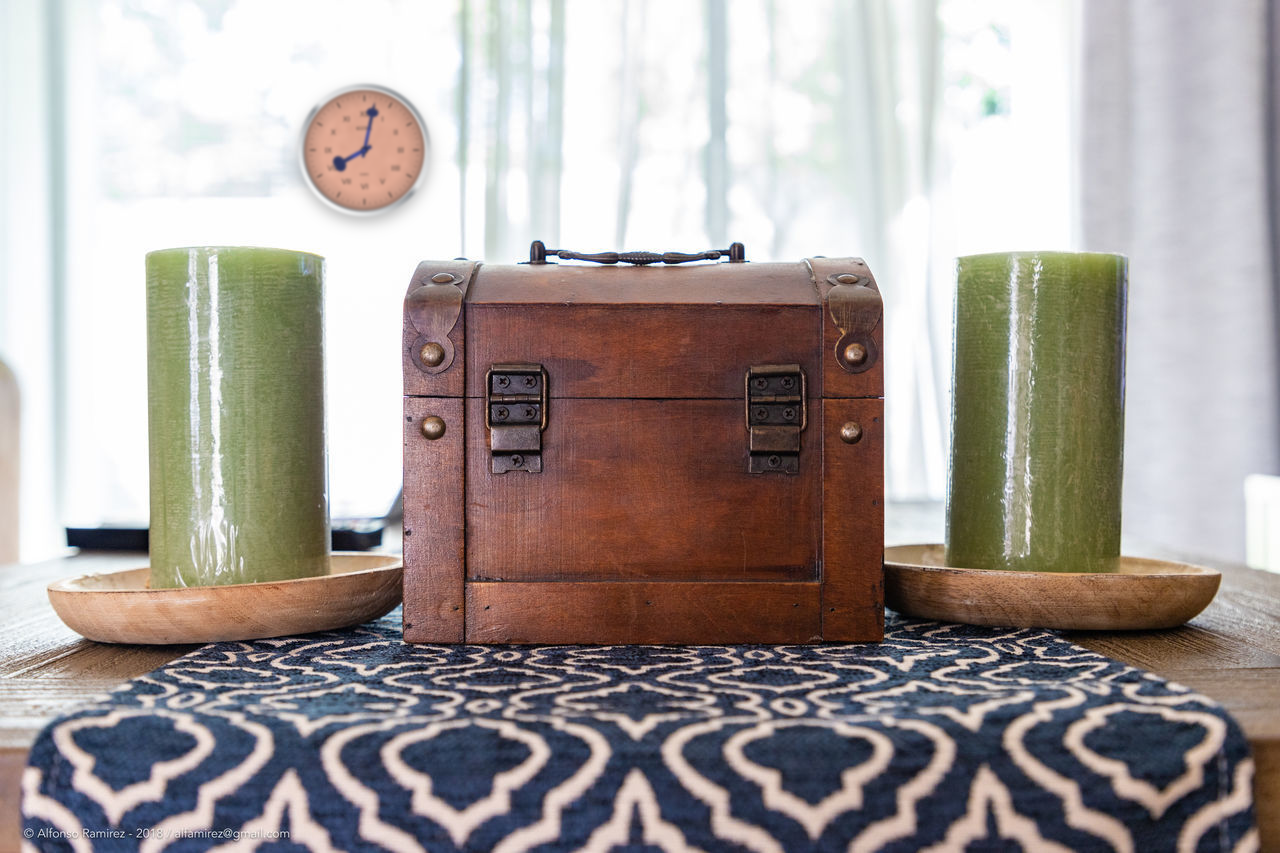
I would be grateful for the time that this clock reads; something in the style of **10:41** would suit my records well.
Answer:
**8:02**
